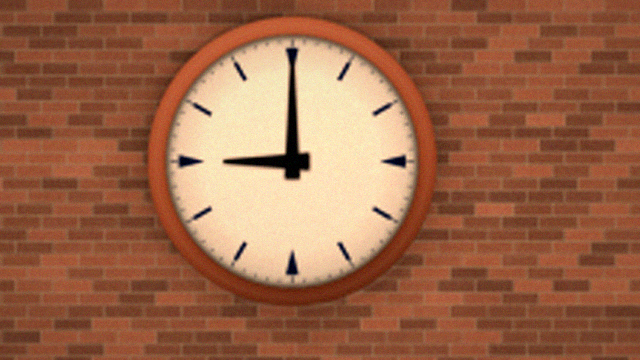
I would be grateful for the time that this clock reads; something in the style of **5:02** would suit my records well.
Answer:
**9:00**
